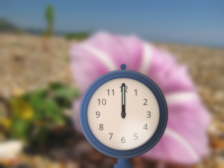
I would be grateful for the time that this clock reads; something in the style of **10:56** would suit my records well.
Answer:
**12:00**
